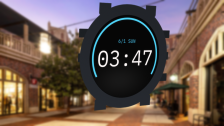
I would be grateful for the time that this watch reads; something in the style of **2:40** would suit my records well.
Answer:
**3:47**
